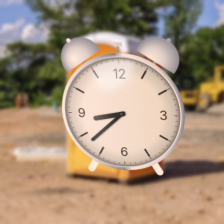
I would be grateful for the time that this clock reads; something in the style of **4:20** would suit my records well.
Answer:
**8:38**
